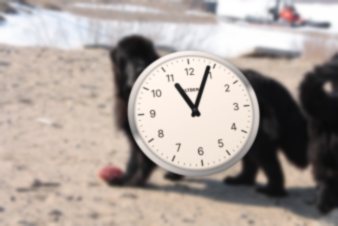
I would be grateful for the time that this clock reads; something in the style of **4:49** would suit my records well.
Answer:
**11:04**
